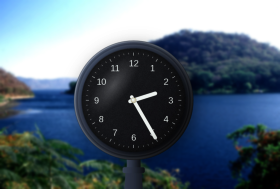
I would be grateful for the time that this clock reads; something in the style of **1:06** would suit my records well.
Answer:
**2:25**
